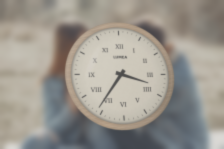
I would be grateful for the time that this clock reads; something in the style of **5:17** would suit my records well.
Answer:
**3:36**
